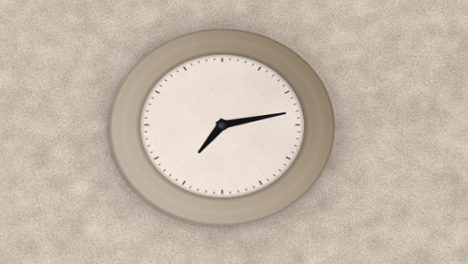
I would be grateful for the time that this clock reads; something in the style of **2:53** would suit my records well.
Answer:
**7:13**
